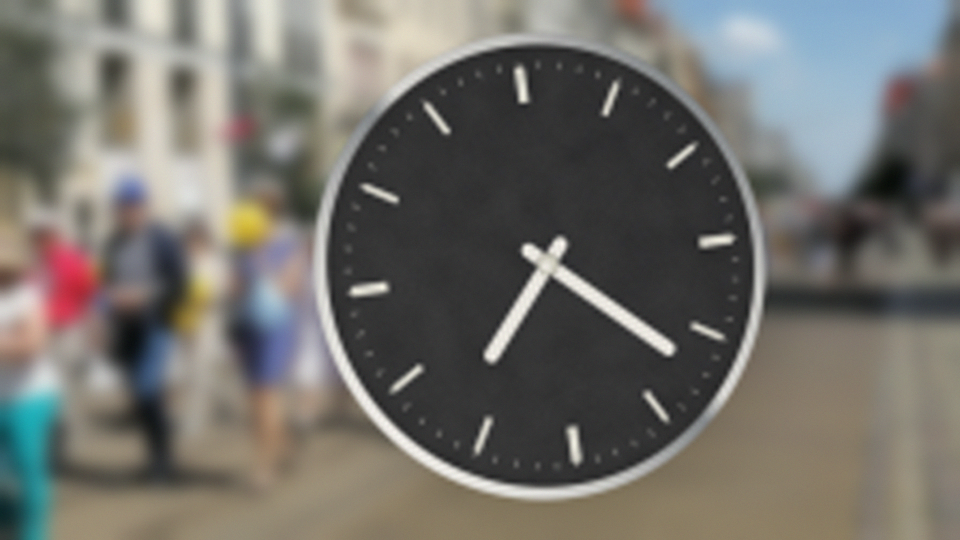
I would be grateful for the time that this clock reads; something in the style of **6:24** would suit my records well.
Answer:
**7:22**
